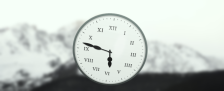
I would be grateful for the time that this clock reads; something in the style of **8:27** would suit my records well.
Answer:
**5:47**
